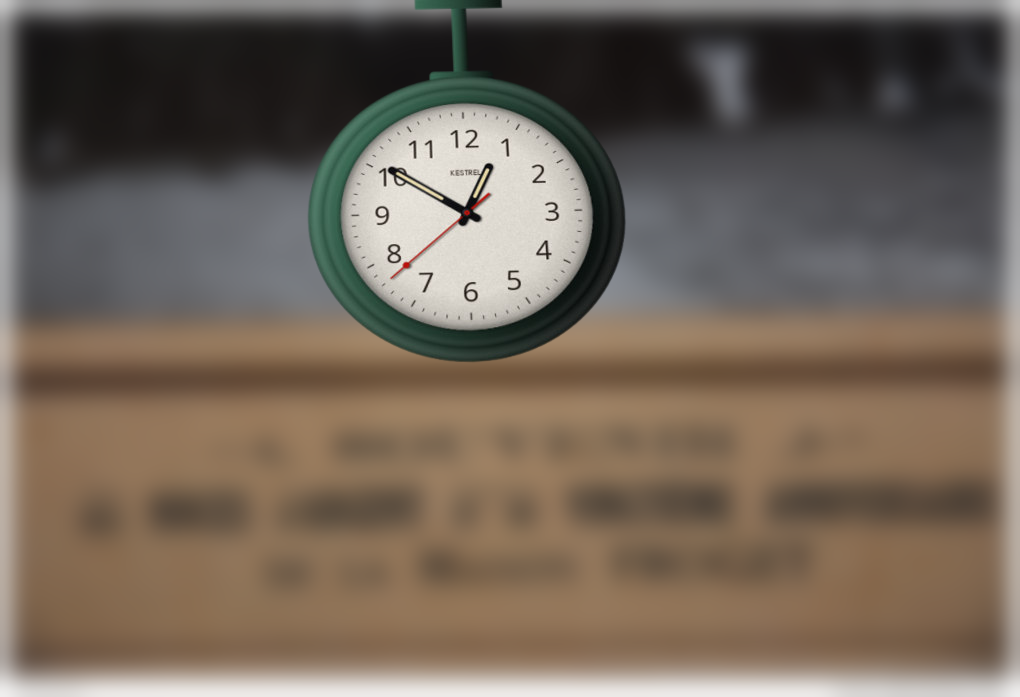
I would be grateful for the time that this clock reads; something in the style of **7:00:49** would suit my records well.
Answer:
**12:50:38**
